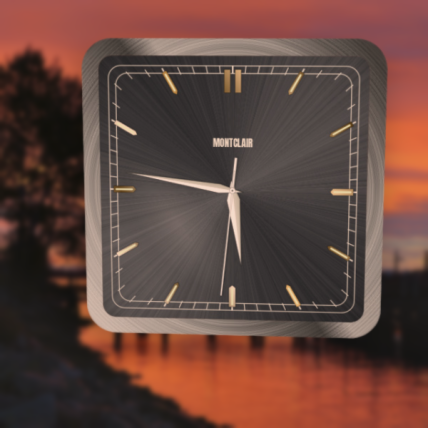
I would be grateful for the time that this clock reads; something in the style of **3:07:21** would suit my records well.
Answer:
**5:46:31**
